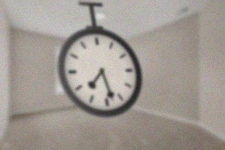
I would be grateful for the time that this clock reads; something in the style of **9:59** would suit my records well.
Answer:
**7:28**
